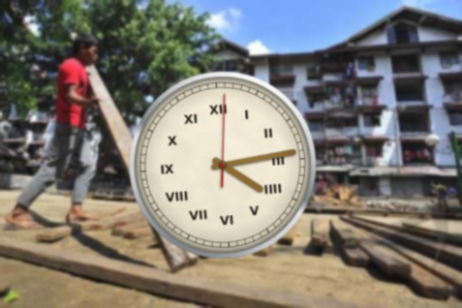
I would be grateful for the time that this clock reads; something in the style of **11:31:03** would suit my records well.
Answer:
**4:14:01**
